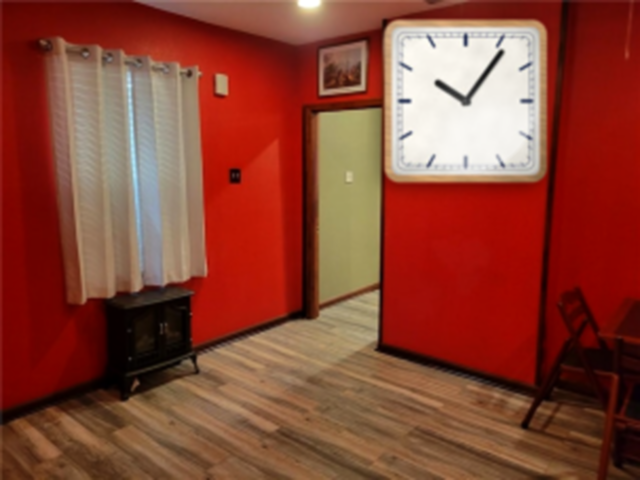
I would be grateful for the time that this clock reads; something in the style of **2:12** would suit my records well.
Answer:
**10:06**
